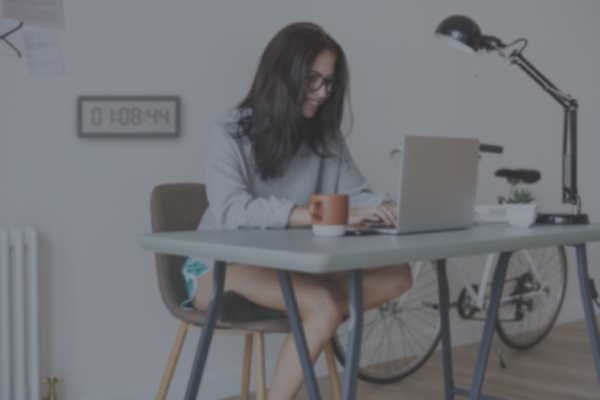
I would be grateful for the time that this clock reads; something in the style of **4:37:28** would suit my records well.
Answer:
**1:08:44**
